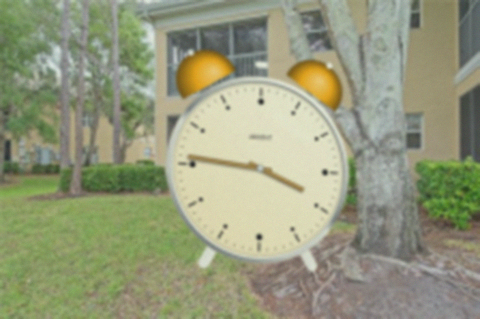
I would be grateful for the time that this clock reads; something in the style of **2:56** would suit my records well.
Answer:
**3:46**
